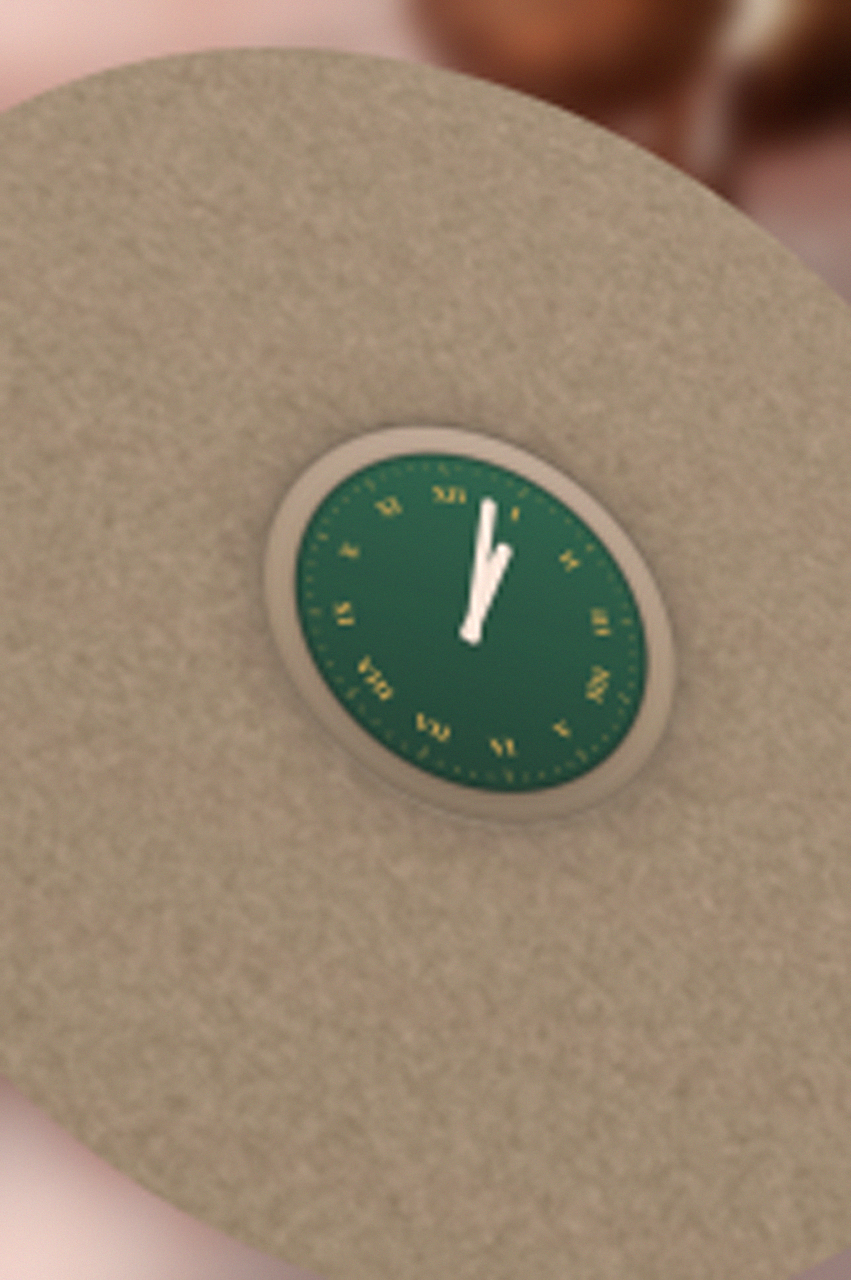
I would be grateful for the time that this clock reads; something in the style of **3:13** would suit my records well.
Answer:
**1:03**
